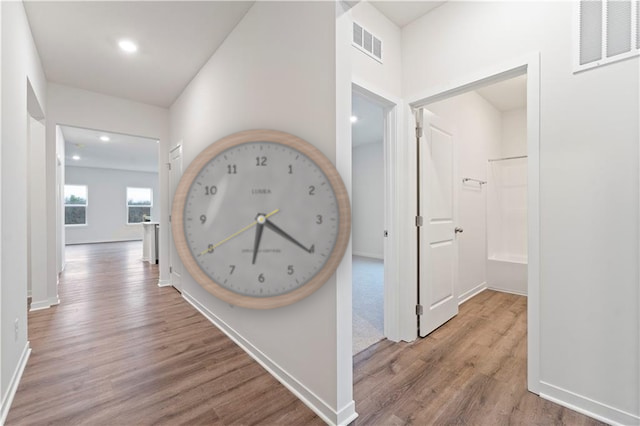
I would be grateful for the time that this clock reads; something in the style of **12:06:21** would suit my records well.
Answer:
**6:20:40**
